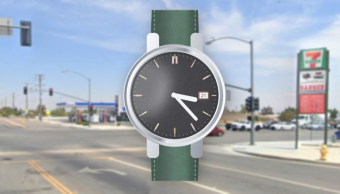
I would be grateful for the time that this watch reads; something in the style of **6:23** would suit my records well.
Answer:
**3:23**
